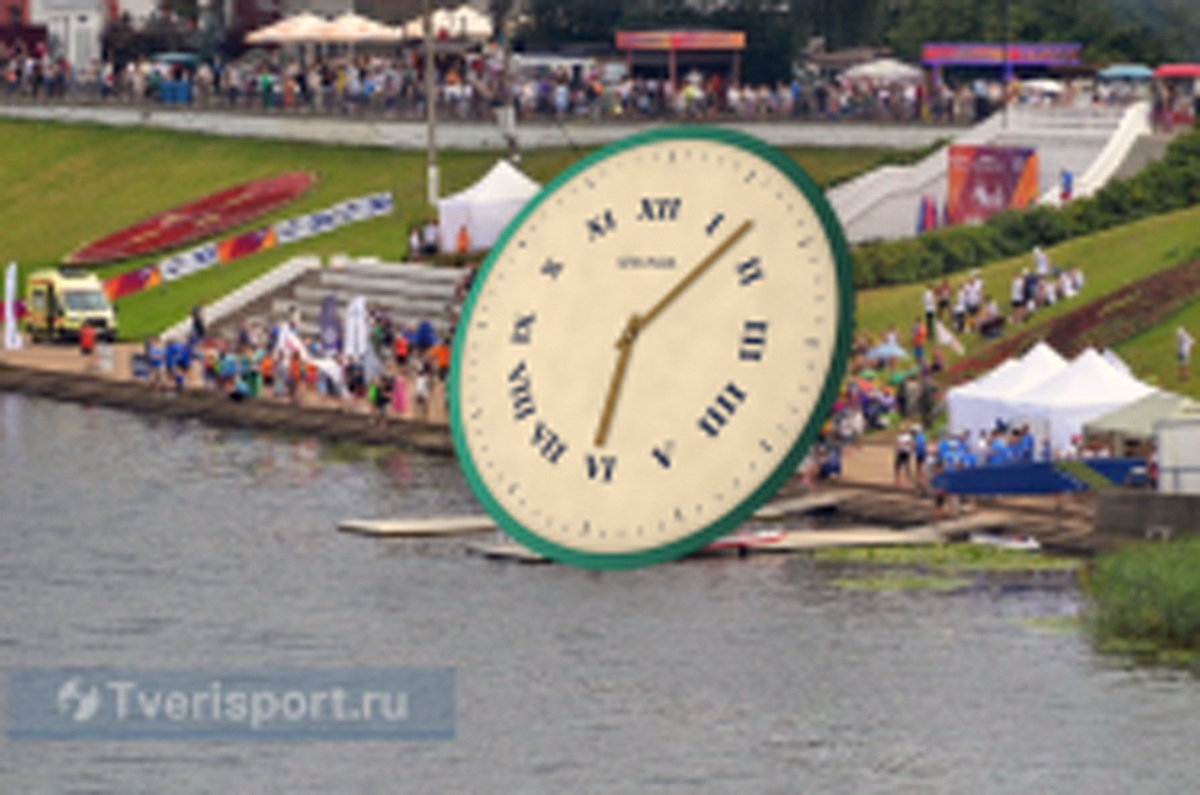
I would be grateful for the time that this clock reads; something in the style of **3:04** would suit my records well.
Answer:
**6:07**
